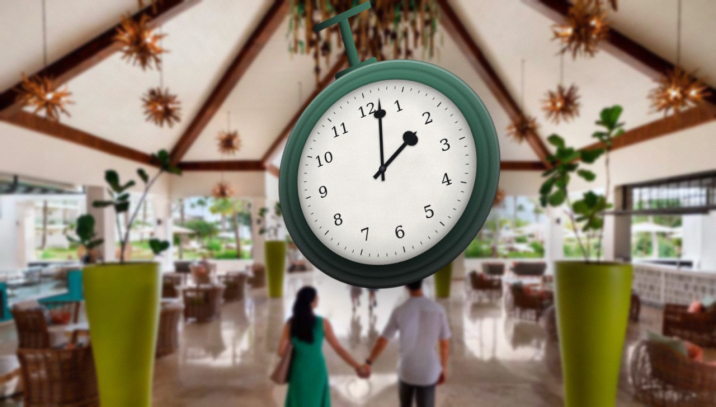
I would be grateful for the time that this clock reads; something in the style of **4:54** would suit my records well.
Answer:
**2:02**
